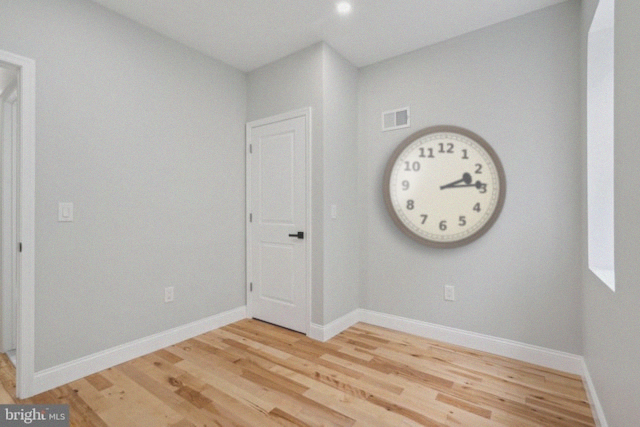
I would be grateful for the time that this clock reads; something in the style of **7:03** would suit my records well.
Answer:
**2:14**
